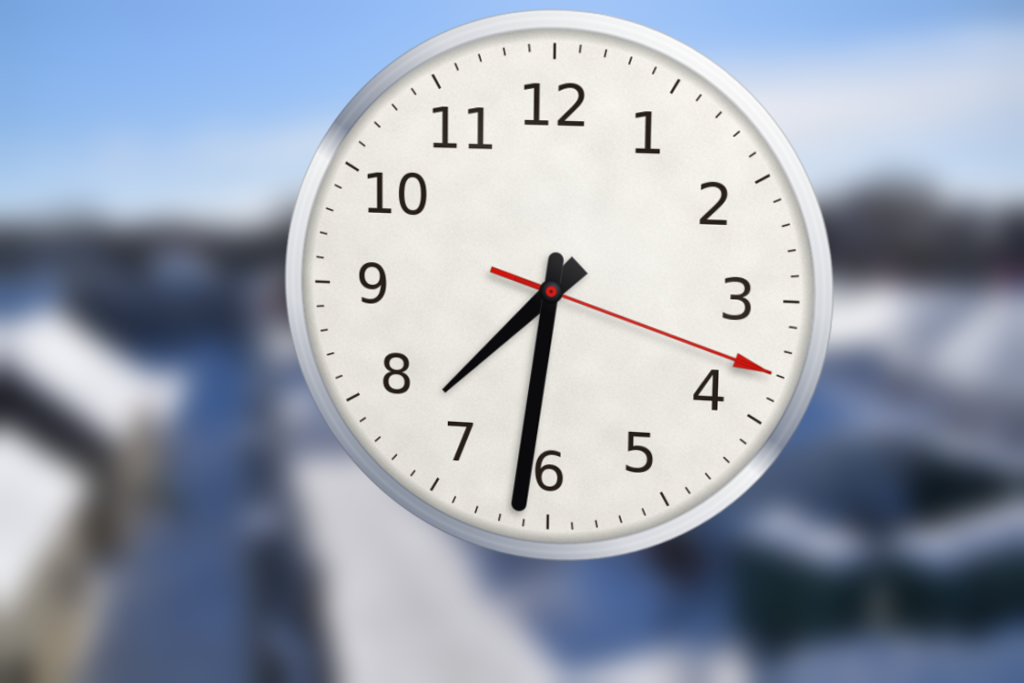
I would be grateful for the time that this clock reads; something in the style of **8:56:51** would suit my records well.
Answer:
**7:31:18**
